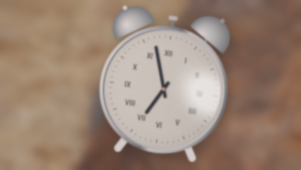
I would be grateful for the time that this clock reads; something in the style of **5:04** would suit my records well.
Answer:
**6:57**
